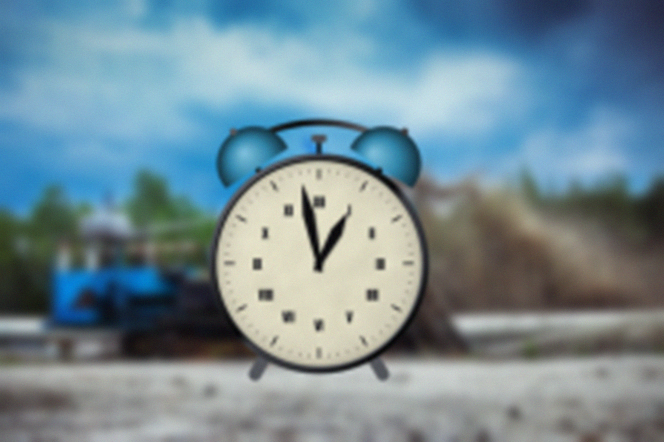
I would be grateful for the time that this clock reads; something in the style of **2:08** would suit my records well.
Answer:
**12:58**
